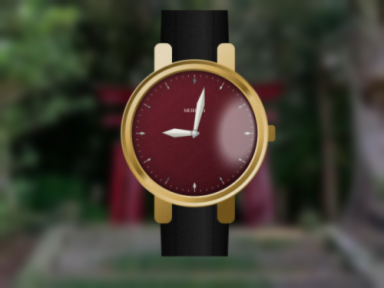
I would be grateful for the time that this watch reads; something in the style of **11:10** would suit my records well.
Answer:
**9:02**
